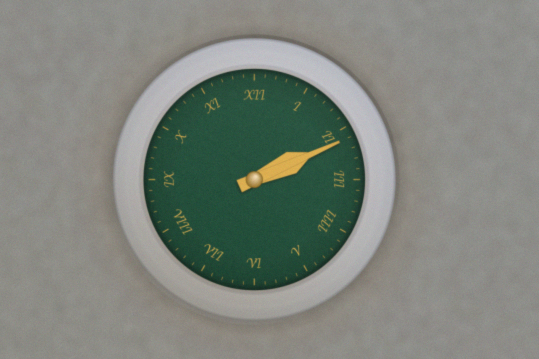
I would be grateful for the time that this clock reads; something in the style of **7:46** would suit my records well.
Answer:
**2:11**
